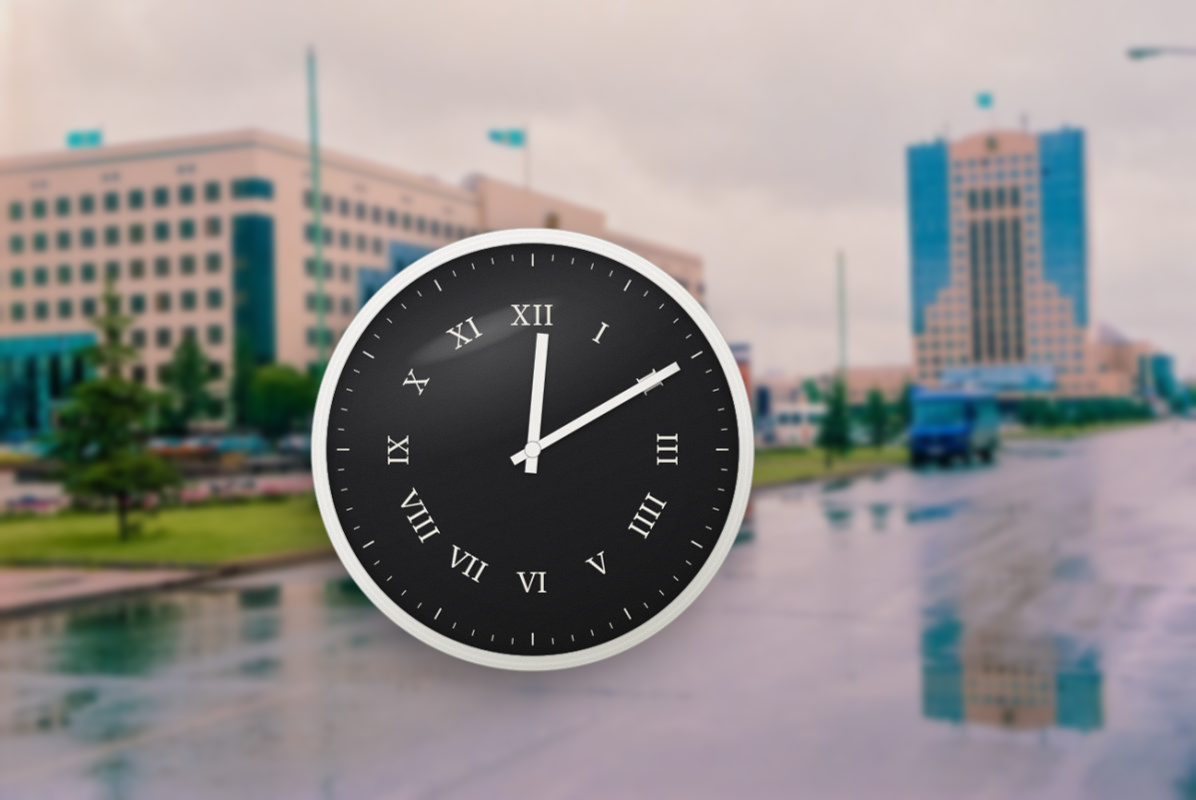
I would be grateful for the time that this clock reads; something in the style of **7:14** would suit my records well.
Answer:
**12:10**
